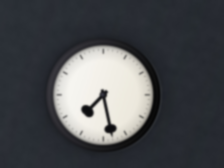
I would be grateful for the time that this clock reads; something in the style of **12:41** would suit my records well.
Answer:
**7:28**
